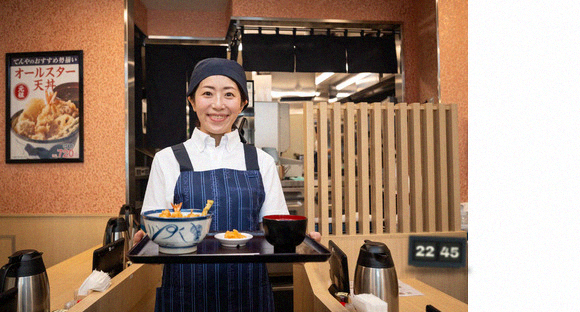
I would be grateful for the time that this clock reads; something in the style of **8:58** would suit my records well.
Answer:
**22:45**
